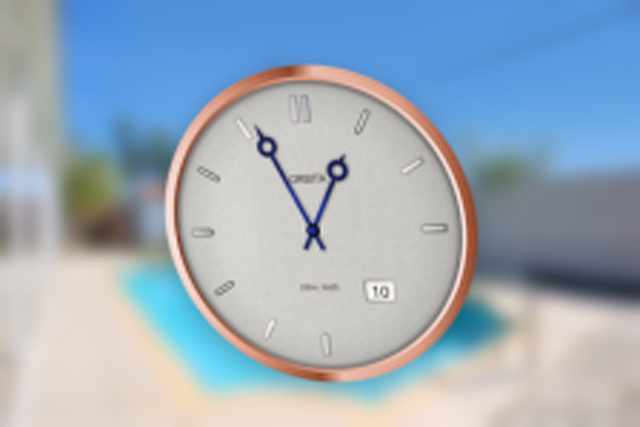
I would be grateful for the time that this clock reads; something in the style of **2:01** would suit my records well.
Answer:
**12:56**
